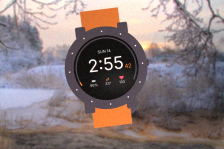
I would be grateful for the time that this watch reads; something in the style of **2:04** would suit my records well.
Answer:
**2:55**
